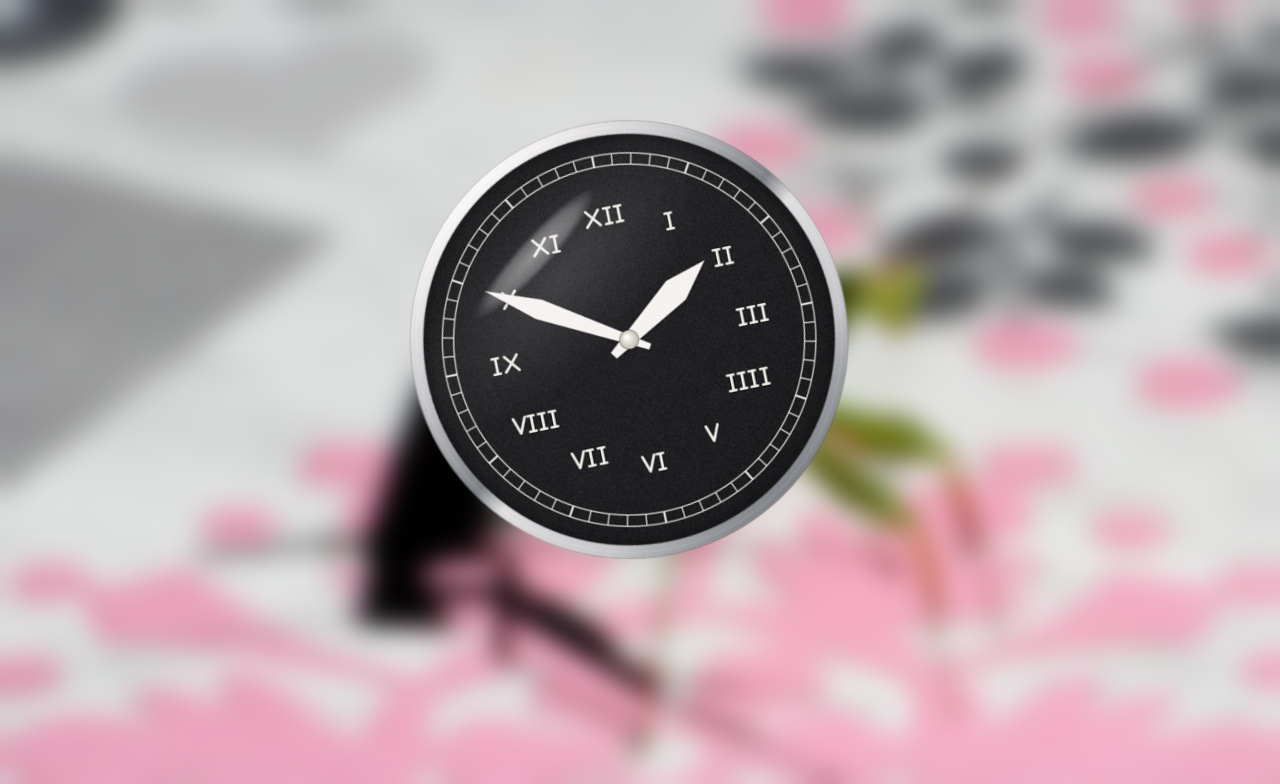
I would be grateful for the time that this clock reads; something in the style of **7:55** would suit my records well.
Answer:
**1:50**
